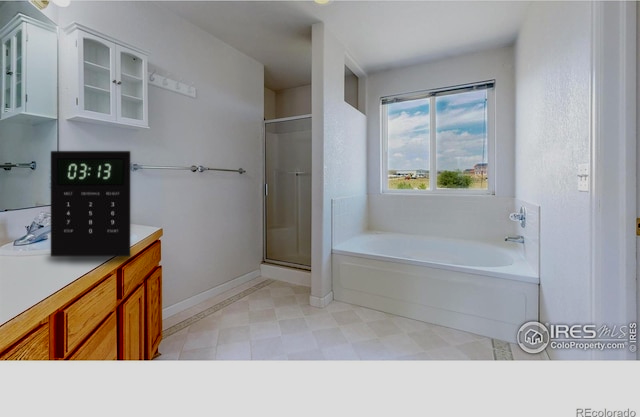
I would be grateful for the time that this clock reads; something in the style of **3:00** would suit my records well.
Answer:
**3:13**
